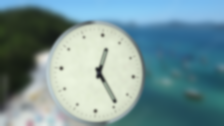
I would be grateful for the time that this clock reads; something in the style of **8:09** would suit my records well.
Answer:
**12:24**
